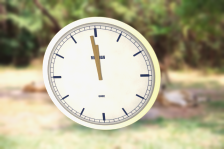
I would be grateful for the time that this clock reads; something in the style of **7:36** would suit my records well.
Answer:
**11:59**
